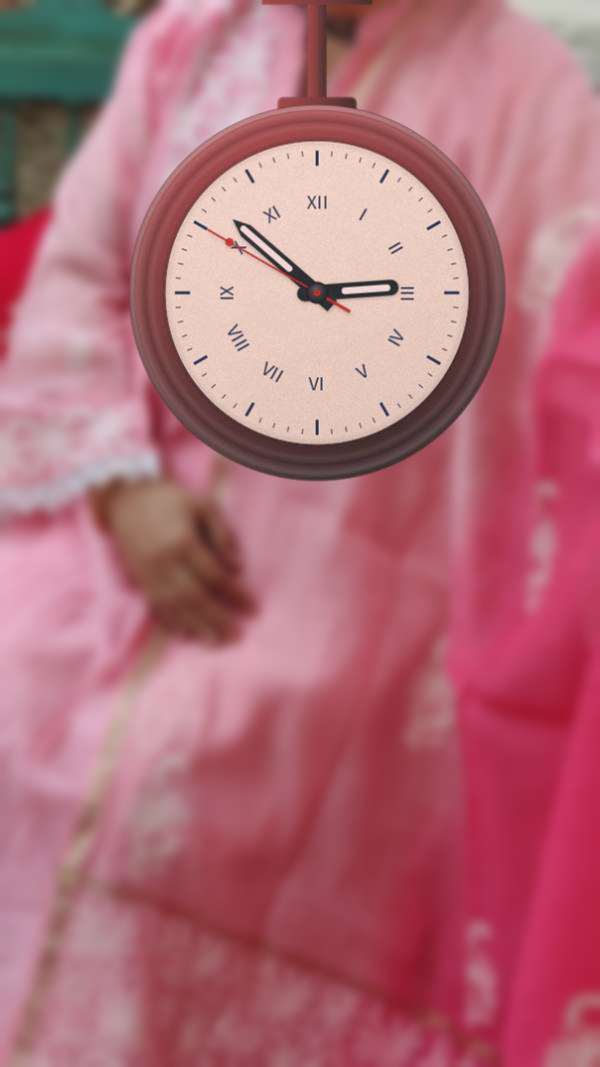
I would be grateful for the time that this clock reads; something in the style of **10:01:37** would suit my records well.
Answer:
**2:51:50**
